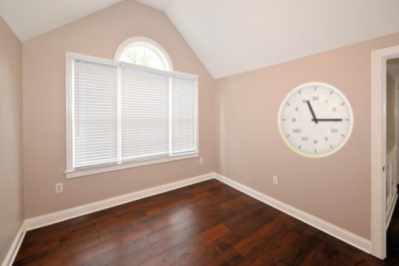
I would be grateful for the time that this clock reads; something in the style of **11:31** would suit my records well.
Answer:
**11:15**
